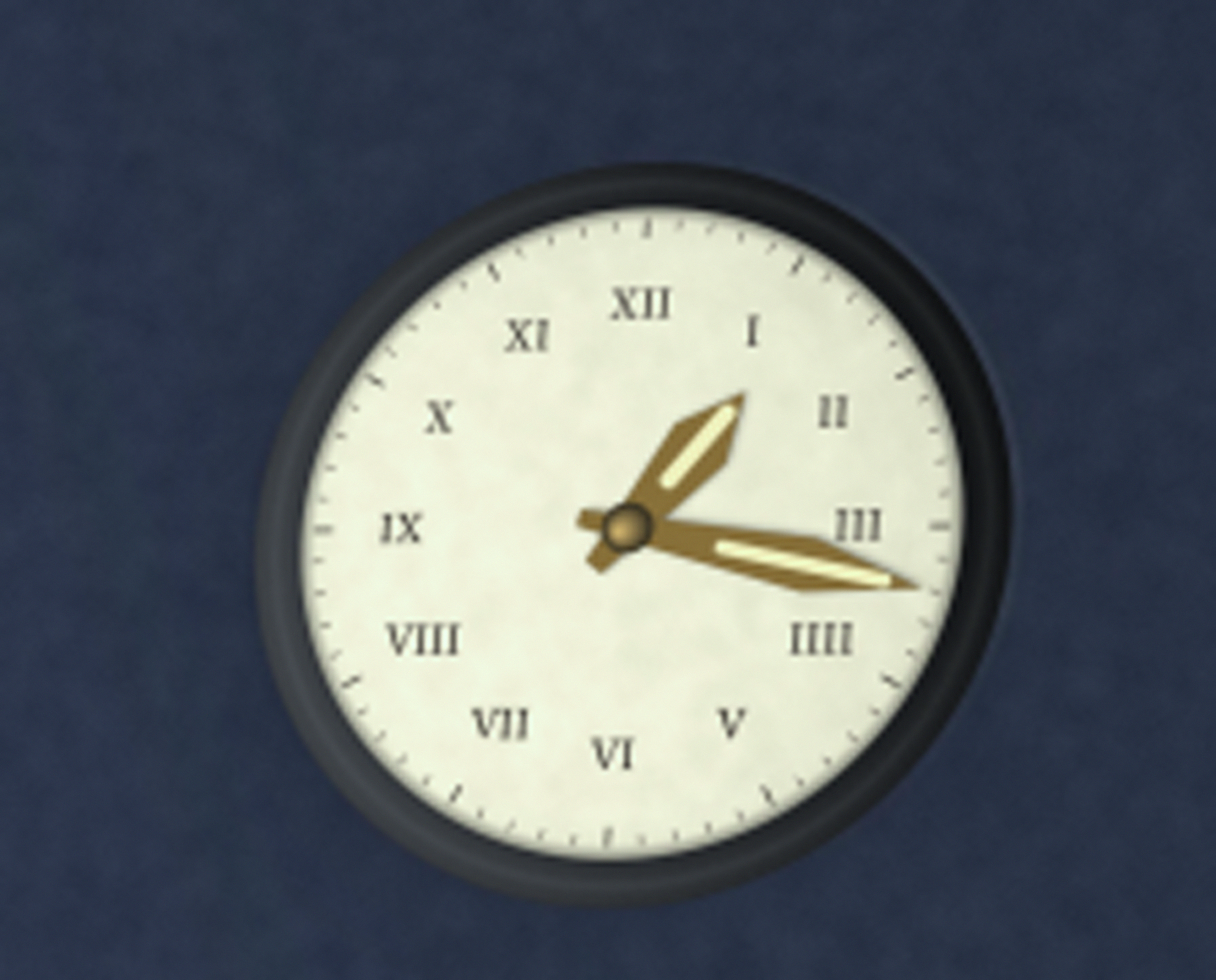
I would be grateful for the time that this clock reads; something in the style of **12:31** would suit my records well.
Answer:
**1:17**
